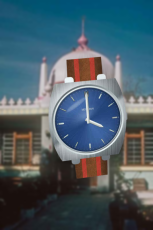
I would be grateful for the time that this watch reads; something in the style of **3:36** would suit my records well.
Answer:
**4:00**
